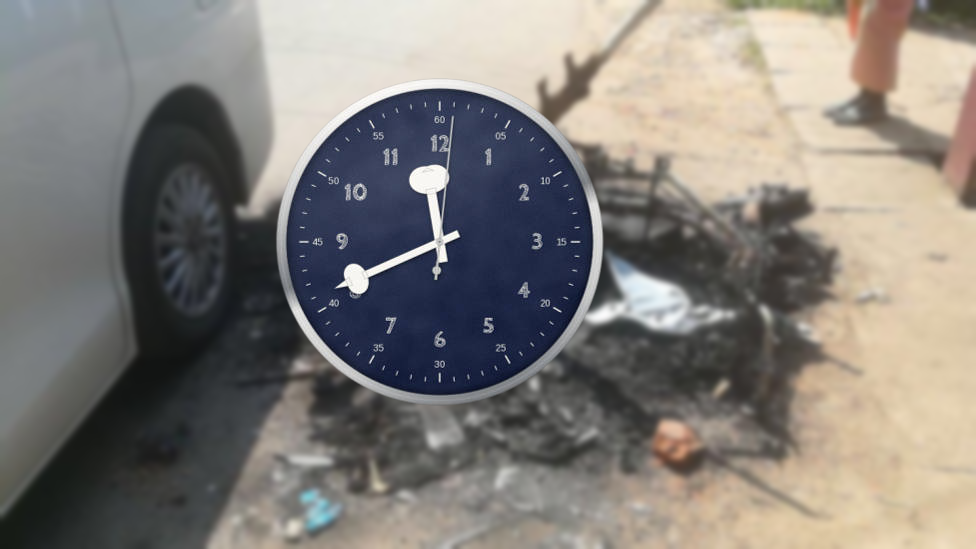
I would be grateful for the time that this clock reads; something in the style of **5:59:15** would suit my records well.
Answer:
**11:41:01**
